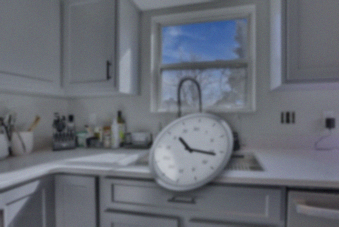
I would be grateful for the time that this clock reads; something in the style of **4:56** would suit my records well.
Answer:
**10:16**
